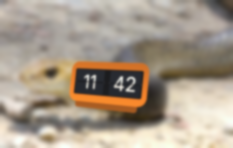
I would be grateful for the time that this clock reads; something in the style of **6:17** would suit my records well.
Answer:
**11:42**
